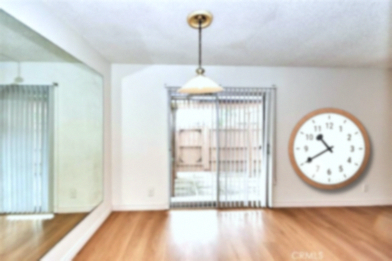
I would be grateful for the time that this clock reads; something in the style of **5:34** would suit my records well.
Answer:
**10:40**
